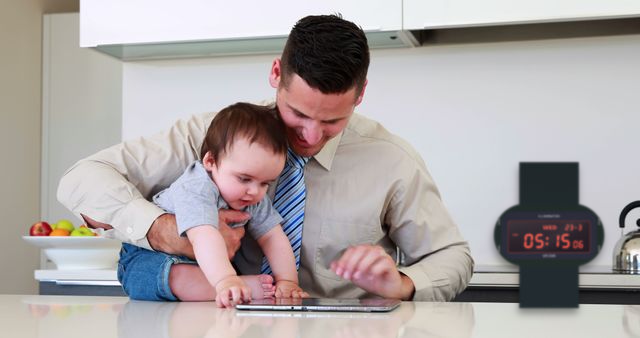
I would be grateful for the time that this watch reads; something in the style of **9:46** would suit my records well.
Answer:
**5:15**
